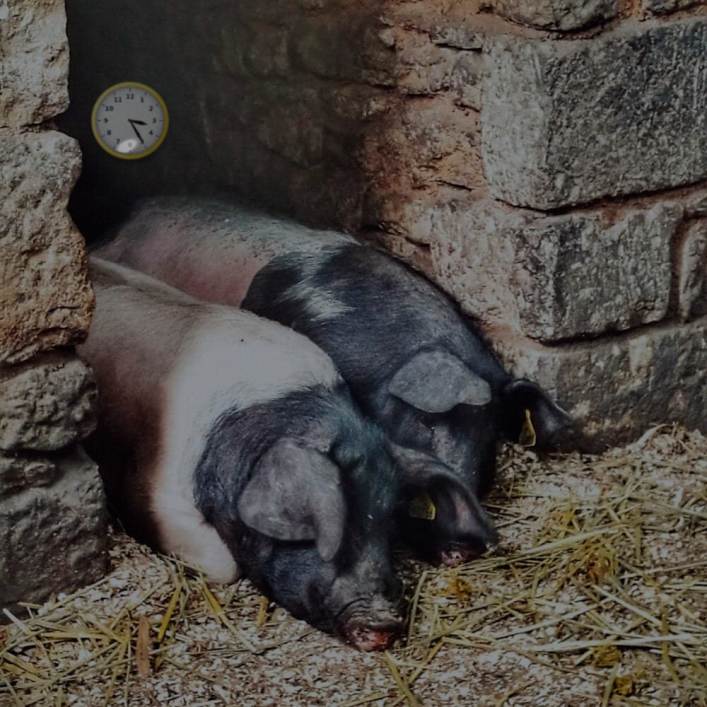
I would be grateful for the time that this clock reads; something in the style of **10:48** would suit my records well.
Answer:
**3:25**
